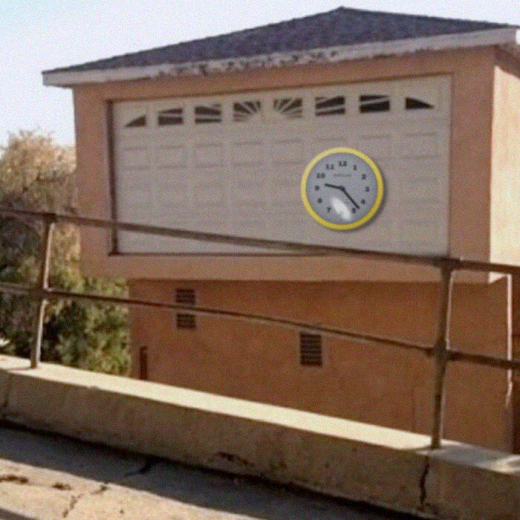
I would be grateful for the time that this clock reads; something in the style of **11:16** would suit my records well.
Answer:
**9:23**
